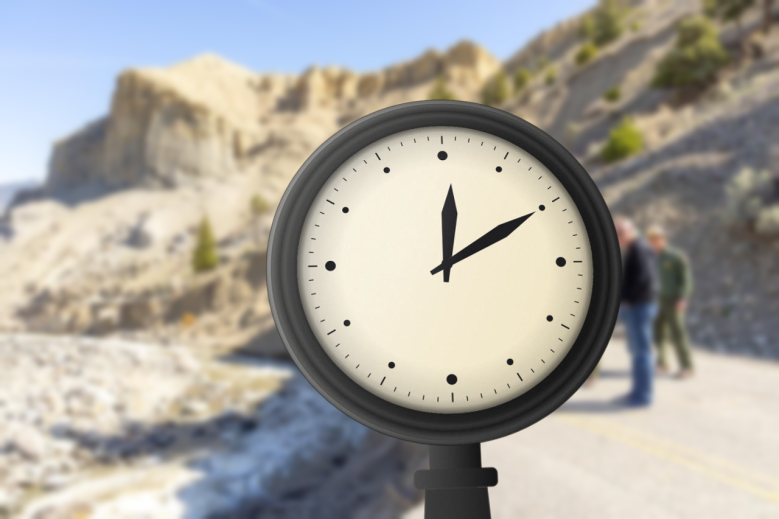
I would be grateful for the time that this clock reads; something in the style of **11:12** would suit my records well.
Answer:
**12:10**
